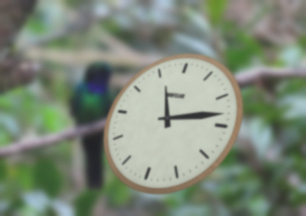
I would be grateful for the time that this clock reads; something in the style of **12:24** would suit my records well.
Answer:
**11:13**
